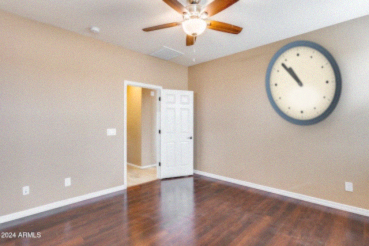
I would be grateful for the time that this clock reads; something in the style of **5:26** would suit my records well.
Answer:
**10:53**
